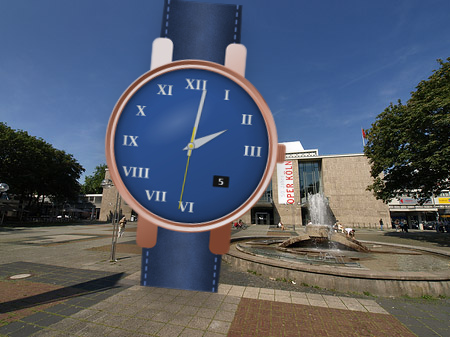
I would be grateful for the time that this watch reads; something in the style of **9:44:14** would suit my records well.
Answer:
**2:01:31**
